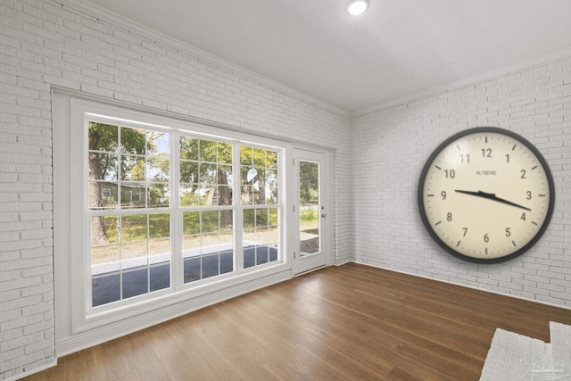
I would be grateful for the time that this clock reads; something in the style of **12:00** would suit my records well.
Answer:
**9:18**
